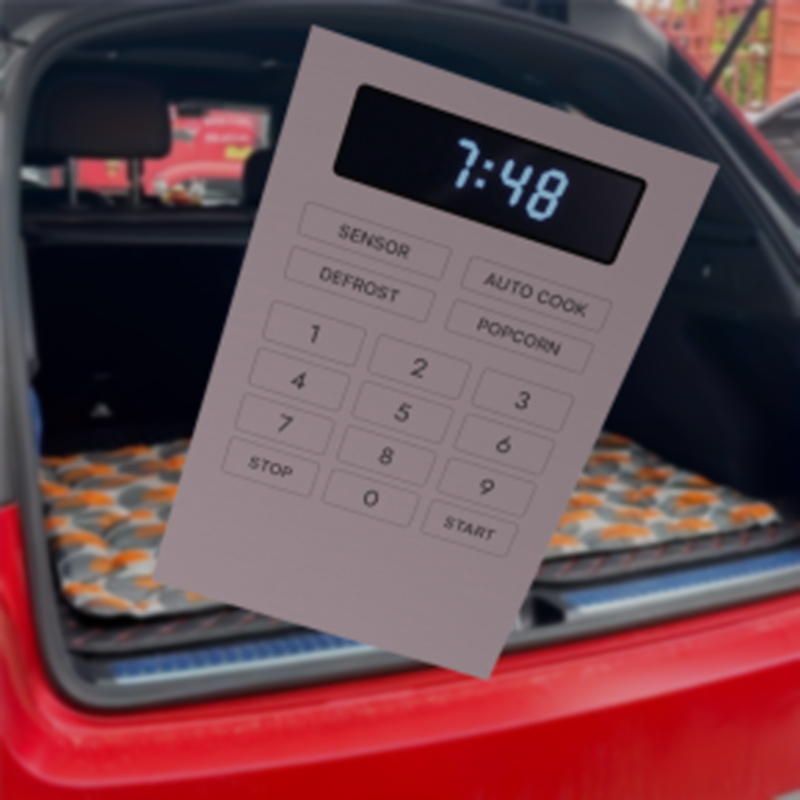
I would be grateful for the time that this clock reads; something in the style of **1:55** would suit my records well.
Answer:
**7:48**
